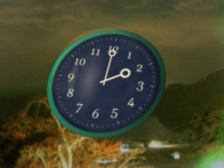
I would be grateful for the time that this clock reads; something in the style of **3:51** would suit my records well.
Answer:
**2:00**
